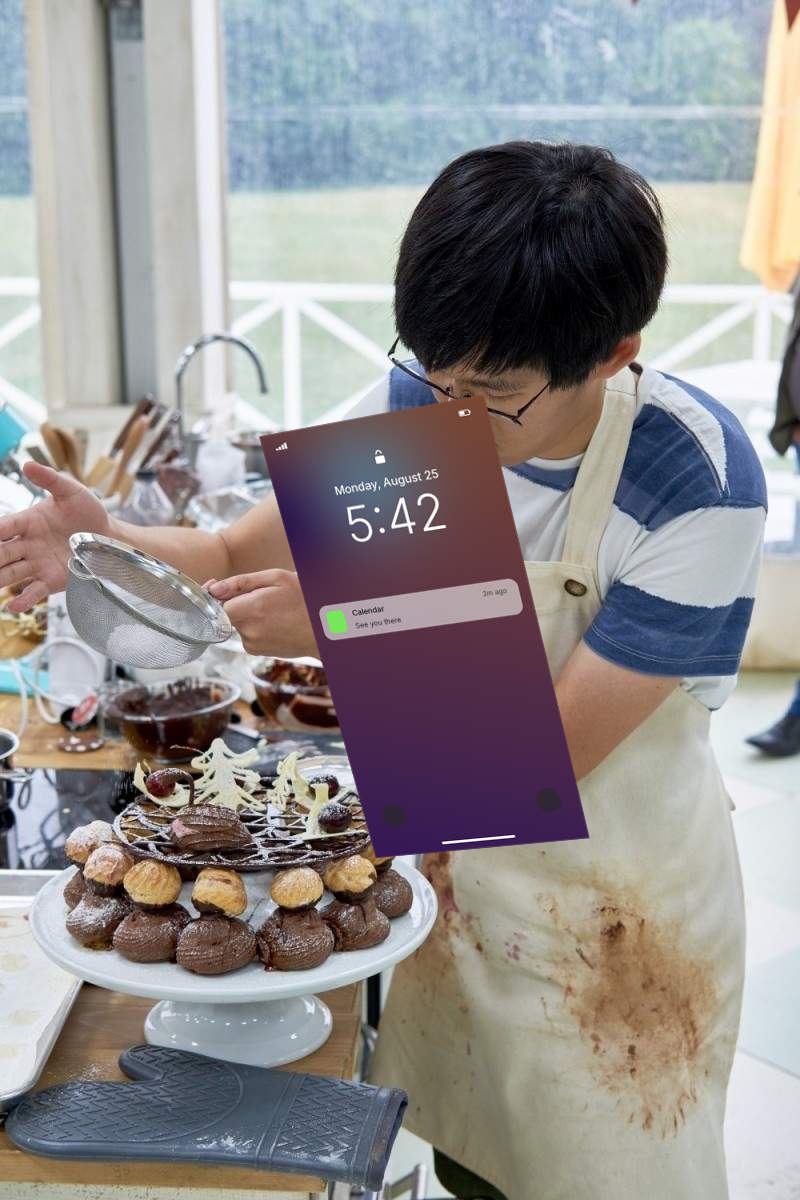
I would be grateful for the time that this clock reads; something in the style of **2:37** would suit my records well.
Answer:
**5:42**
